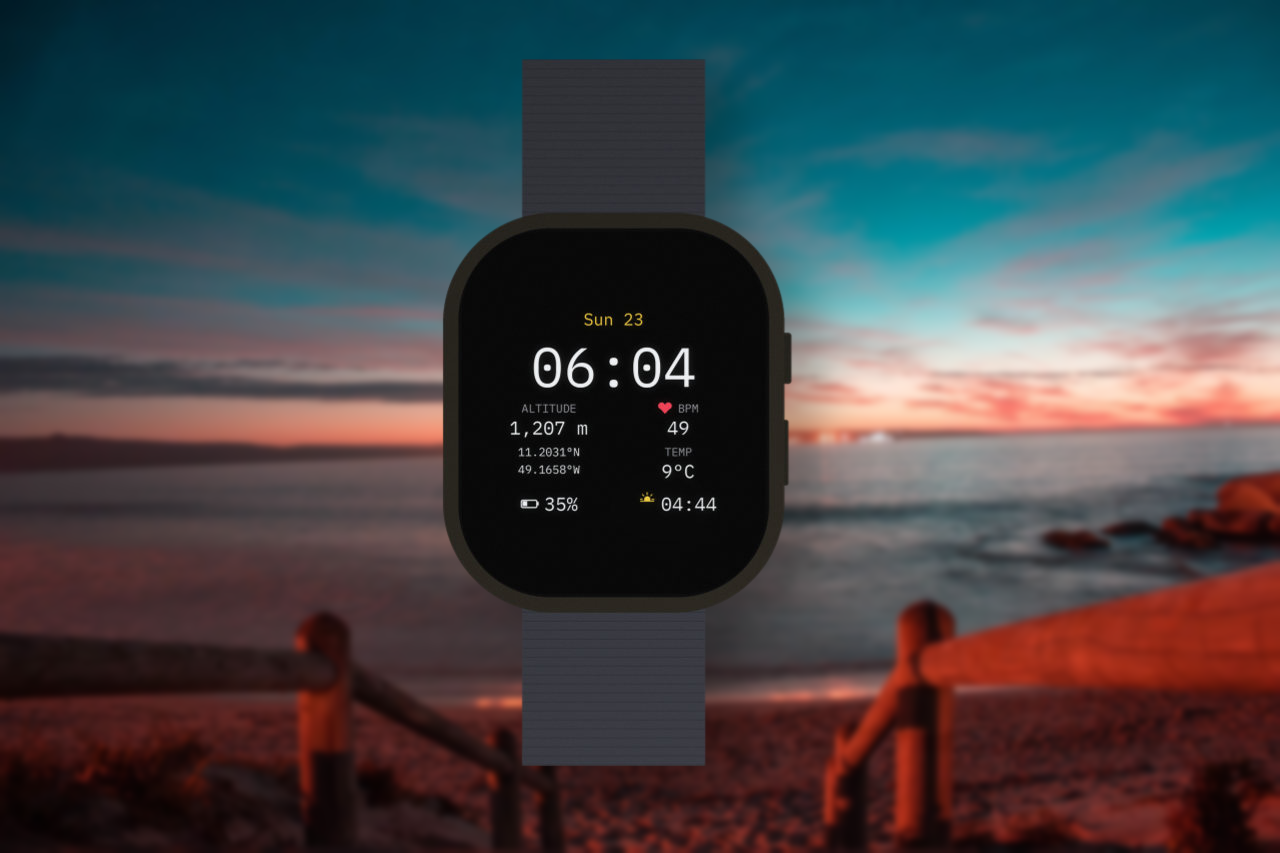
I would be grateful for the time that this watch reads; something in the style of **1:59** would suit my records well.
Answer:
**6:04**
